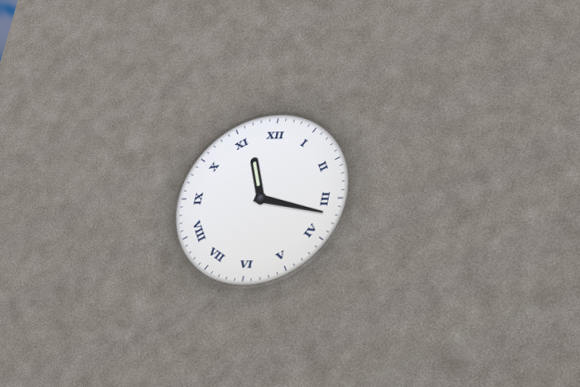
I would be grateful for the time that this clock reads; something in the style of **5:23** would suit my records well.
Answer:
**11:17**
